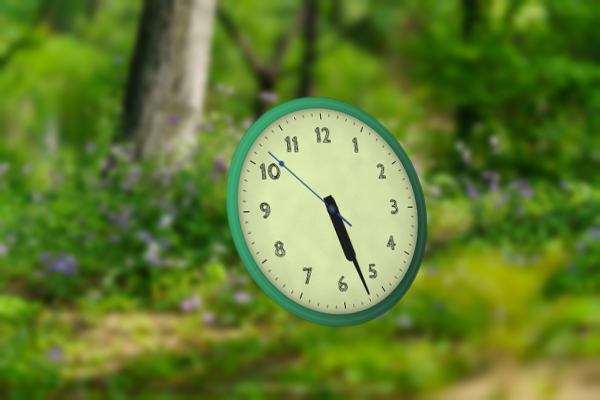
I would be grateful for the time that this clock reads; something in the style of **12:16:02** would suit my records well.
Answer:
**5:26:52**
